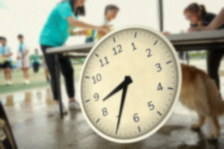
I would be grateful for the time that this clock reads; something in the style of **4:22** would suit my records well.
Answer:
**8:35**
